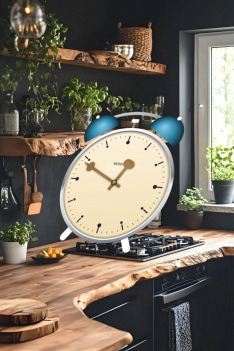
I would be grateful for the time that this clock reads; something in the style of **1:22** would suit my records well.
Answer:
**12:49**
